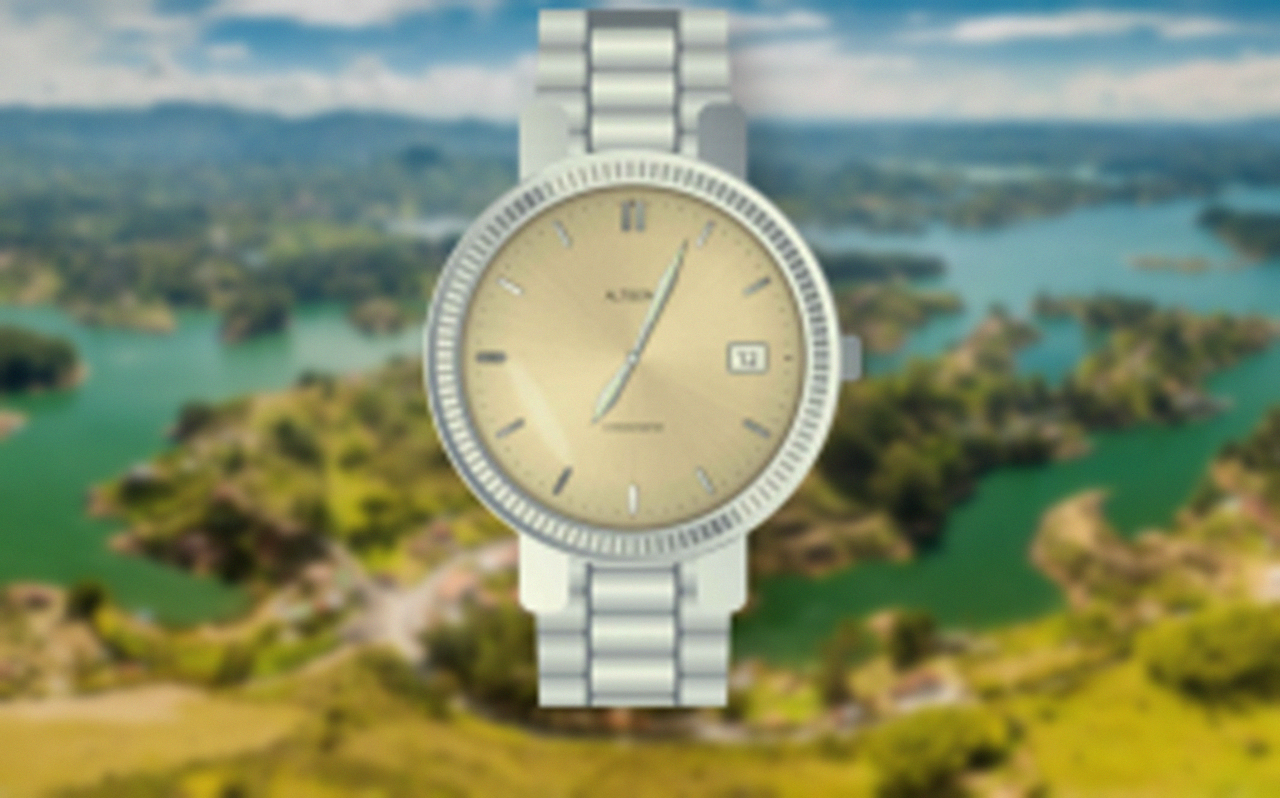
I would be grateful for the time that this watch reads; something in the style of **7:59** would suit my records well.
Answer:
**7:04**
